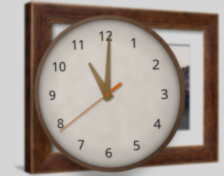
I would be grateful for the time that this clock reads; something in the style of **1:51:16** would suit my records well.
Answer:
**11:00:39**
